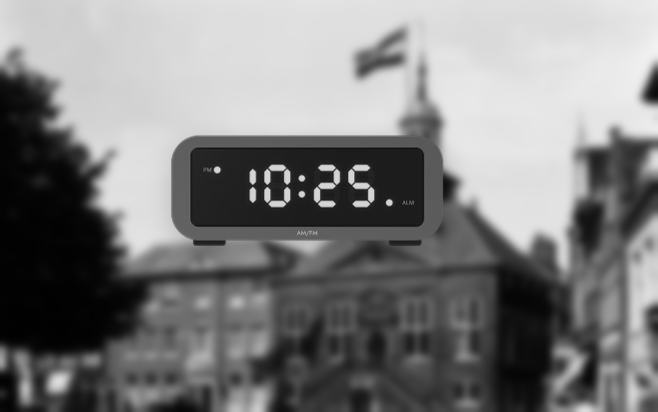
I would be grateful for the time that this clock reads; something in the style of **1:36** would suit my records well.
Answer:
**10:25**
